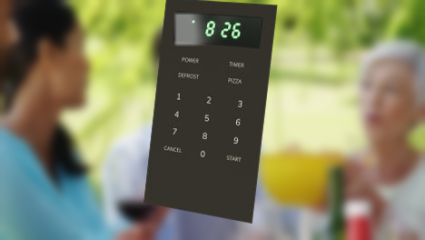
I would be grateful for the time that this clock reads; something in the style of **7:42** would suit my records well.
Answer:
**8:26**
